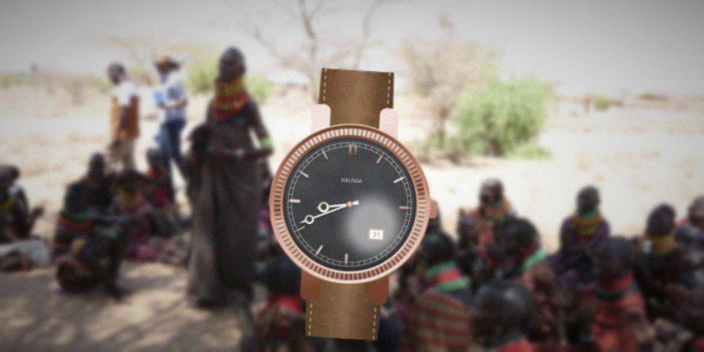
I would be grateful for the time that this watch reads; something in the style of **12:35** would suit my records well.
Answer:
**8:41**
